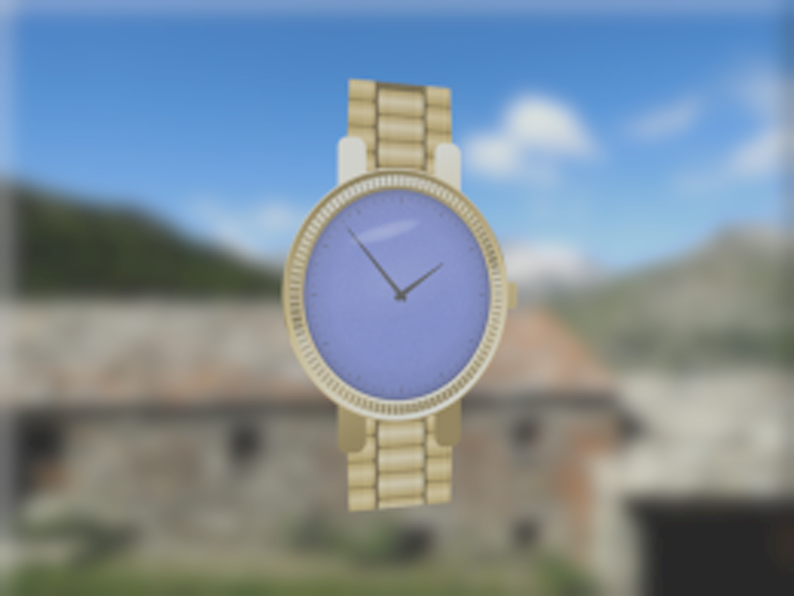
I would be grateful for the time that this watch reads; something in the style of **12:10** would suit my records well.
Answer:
**1:53**
